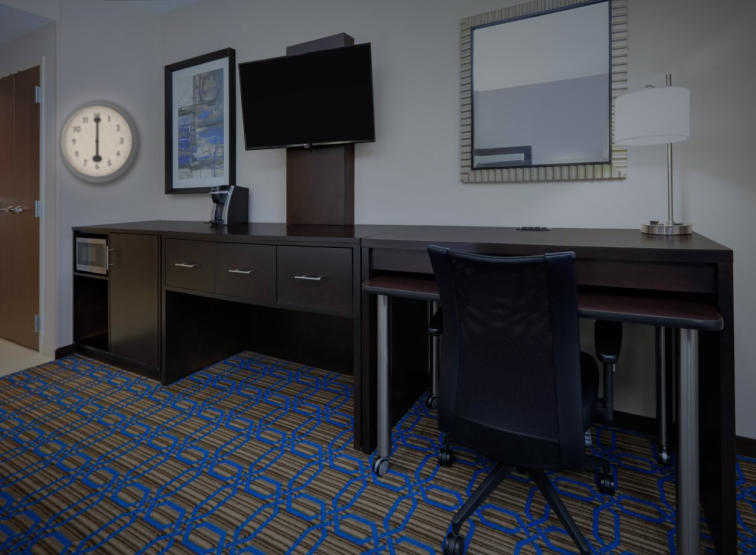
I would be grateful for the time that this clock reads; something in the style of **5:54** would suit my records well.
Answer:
**6:00**
